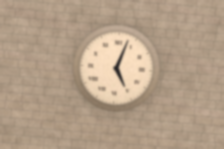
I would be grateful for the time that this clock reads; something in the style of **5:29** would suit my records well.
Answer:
**5:03**
